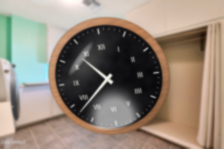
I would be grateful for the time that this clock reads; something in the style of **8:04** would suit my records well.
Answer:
**10:38**
